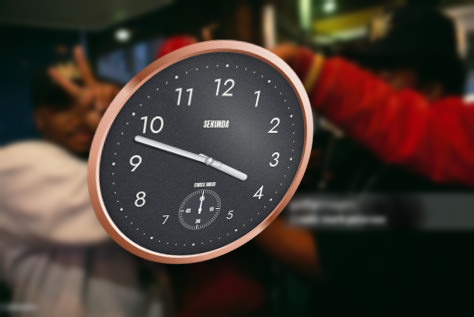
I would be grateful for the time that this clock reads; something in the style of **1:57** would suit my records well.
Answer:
**3:48**
